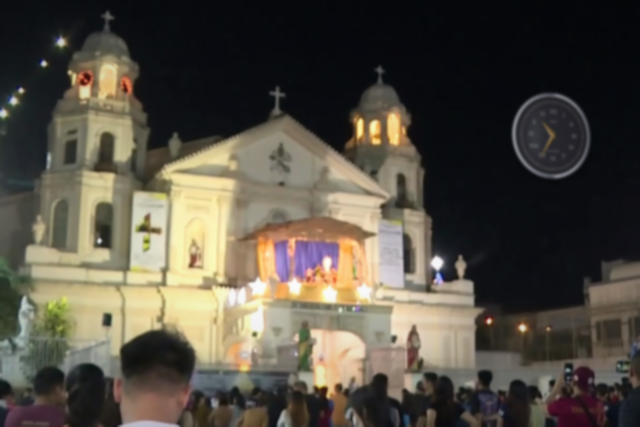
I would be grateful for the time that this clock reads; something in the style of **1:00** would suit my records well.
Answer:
**10:35**
